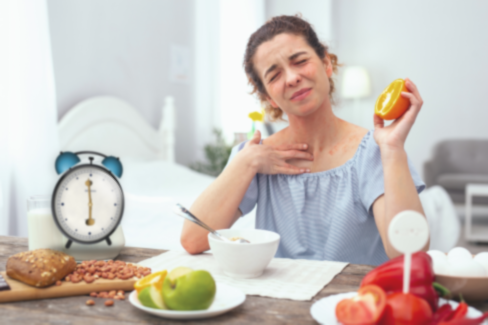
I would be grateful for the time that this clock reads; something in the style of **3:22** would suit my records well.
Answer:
**5:59**
